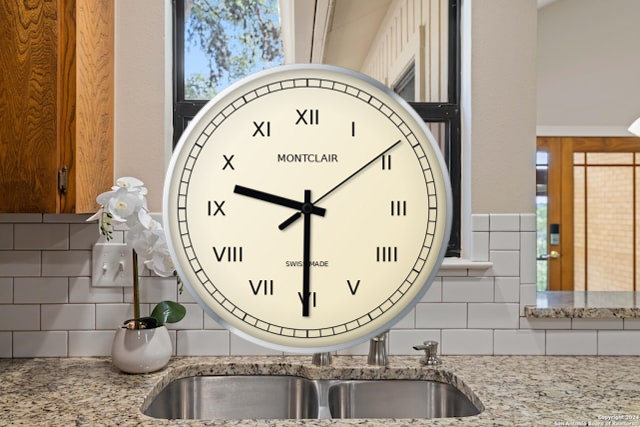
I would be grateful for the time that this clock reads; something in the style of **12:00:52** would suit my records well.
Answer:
**9:30:09**
